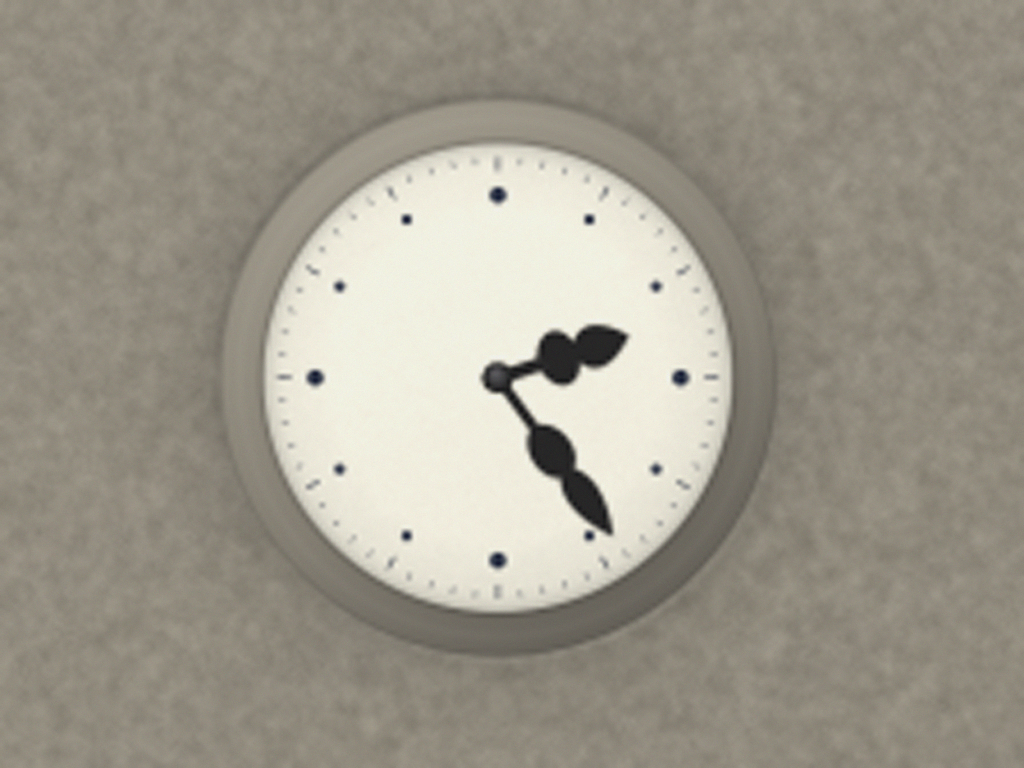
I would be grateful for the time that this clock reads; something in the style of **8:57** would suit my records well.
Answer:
**2:24**
